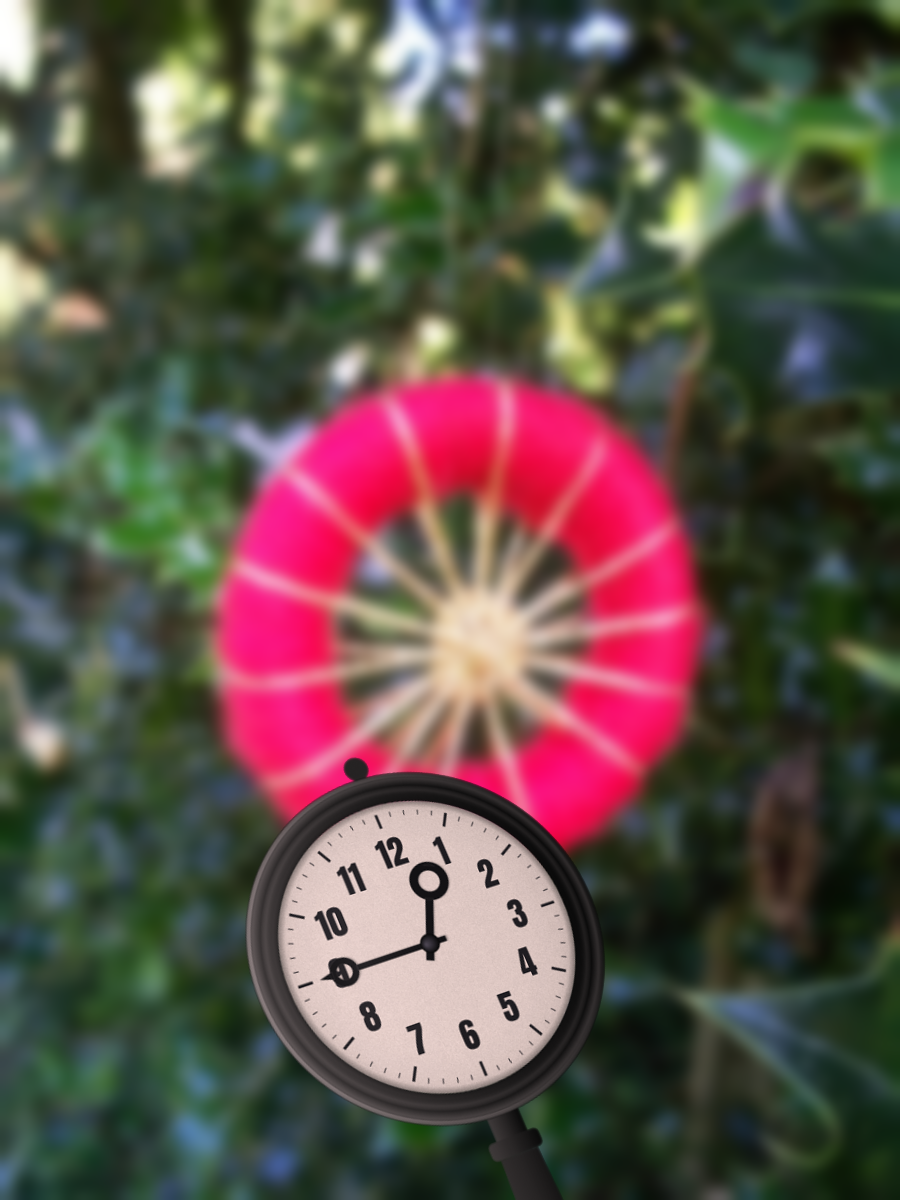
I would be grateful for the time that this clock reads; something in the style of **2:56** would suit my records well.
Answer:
**12:45**
